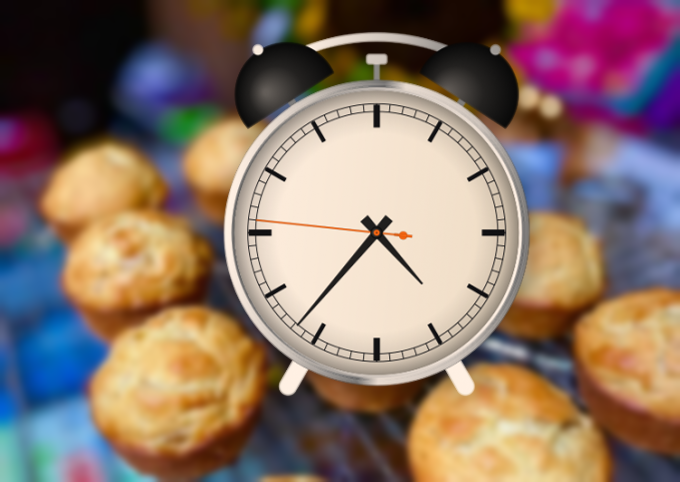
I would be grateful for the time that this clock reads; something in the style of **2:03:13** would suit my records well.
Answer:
**4:36:46**
